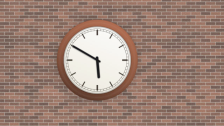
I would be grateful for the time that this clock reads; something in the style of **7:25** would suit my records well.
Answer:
**5:50**
